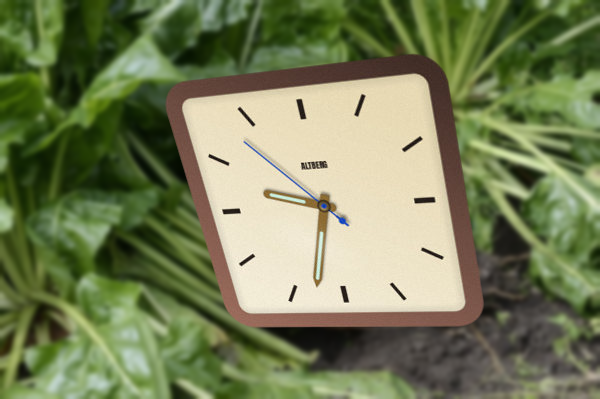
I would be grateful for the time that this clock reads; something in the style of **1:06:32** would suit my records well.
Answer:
**9:32:53**
